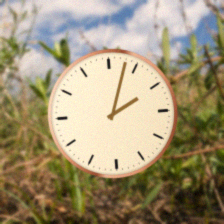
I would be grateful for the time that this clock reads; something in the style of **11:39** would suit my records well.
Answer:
**2:03**
